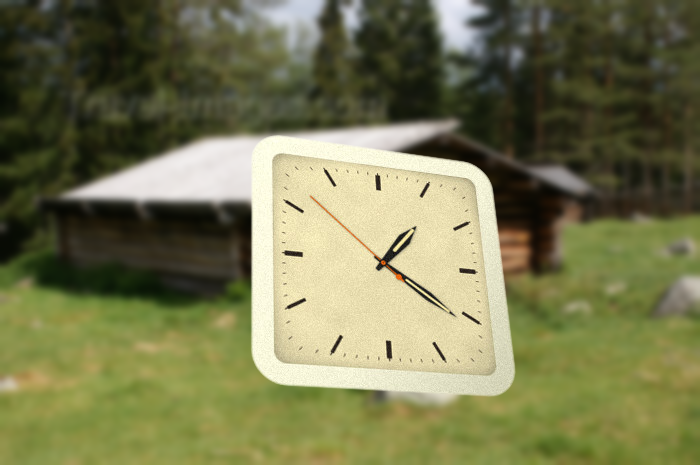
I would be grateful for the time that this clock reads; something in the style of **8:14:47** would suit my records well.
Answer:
**1:20:52**
